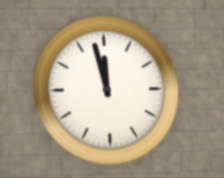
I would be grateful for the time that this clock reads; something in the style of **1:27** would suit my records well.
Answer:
**11:58**
